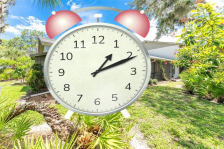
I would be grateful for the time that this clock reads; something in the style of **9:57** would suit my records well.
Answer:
**1:11**
